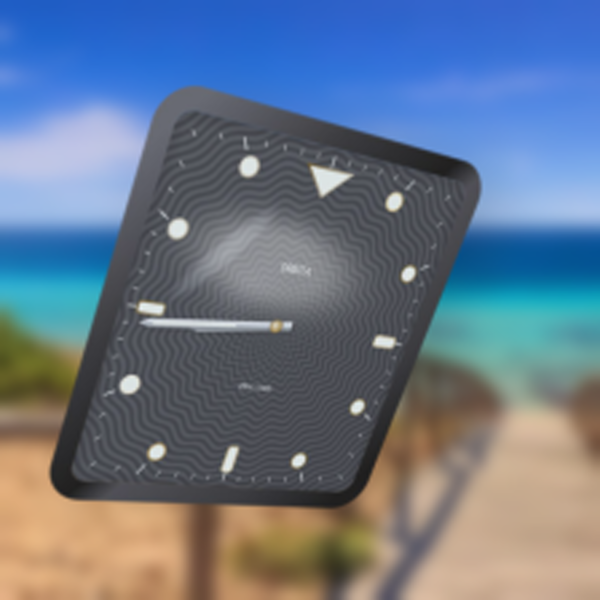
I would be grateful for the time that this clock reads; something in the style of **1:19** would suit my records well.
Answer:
**8:44**
